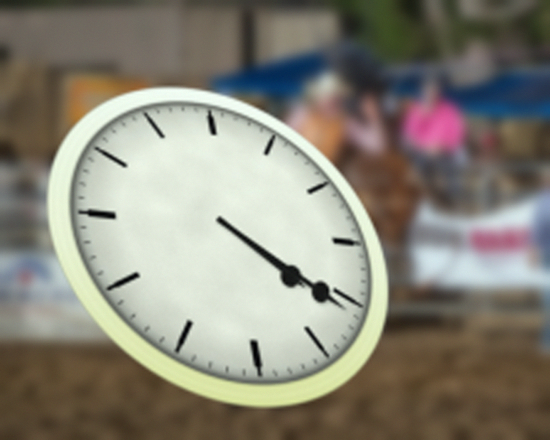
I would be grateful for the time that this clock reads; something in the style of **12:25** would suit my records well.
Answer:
**4:21**
